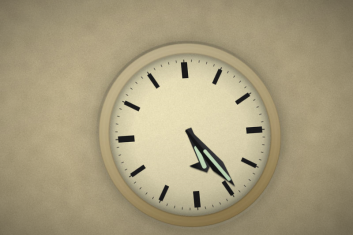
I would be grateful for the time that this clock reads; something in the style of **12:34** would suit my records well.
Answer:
**5:24**
